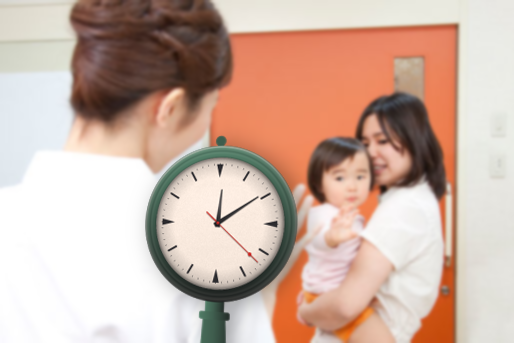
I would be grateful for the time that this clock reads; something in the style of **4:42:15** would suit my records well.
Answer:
**12:09:22**
